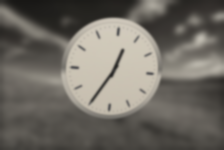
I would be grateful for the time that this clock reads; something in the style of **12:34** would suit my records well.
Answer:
**12:35**
